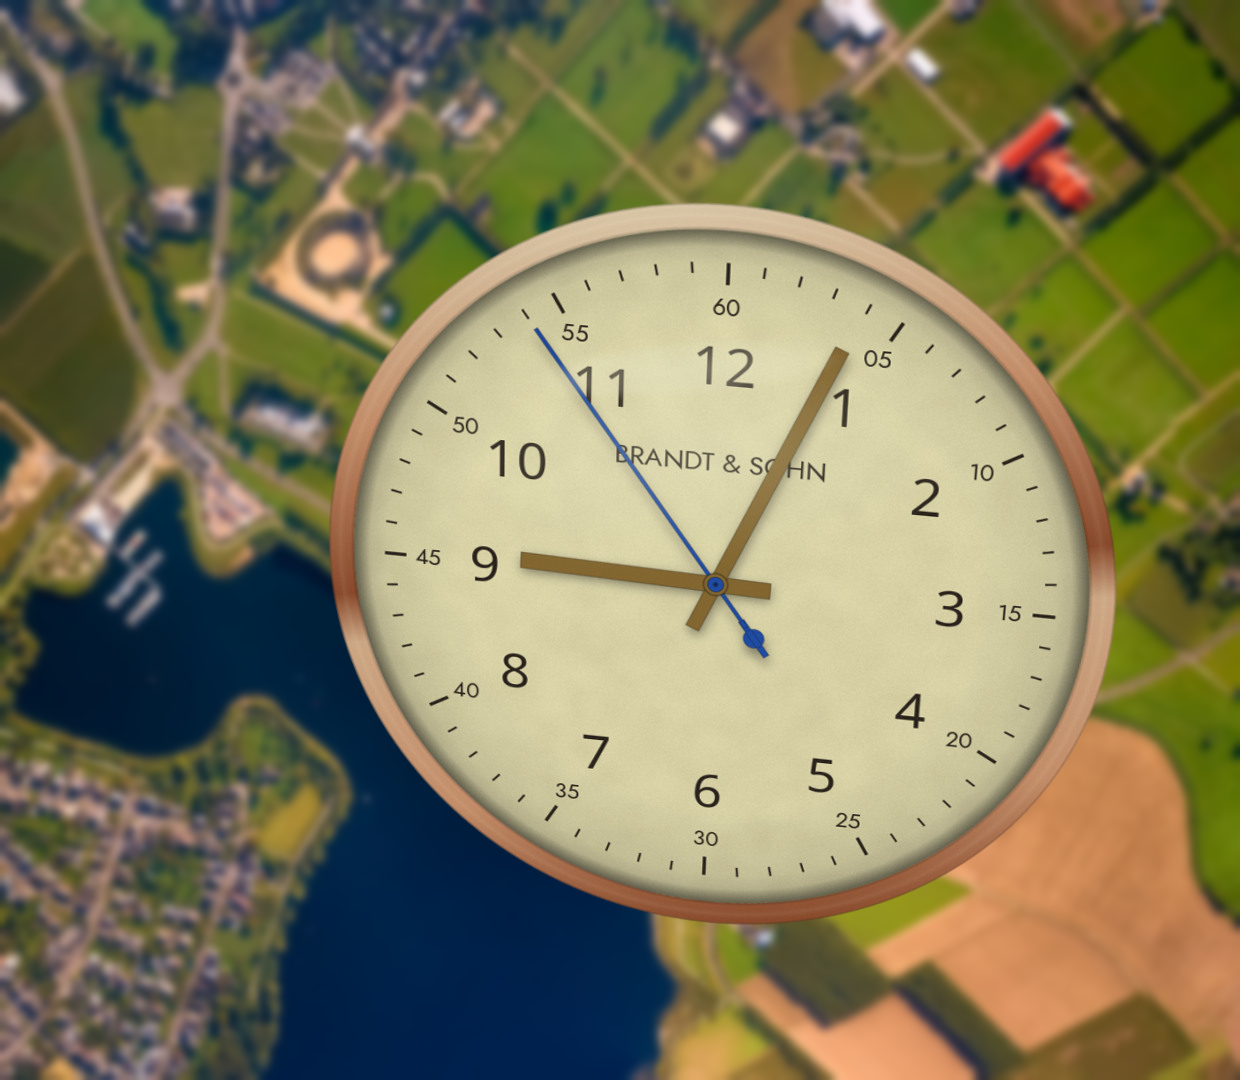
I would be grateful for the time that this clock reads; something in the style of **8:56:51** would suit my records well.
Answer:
**9:03:54**
